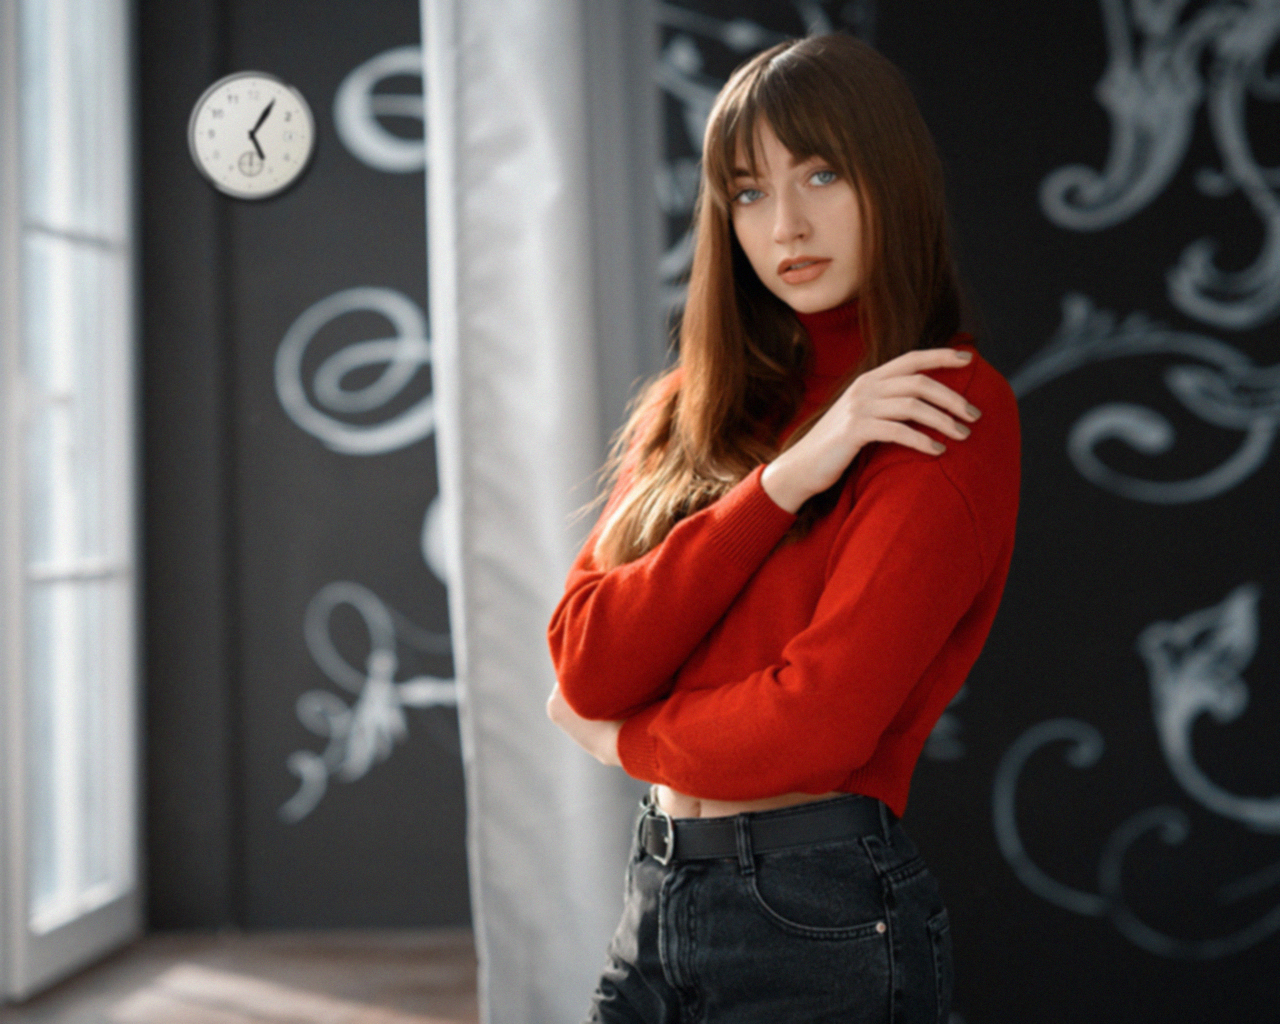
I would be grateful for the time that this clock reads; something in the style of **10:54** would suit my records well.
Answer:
**5:05**
